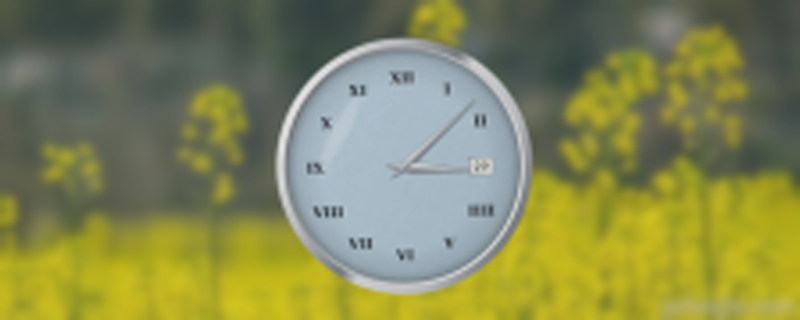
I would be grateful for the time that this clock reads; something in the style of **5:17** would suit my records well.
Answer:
**3:08**
